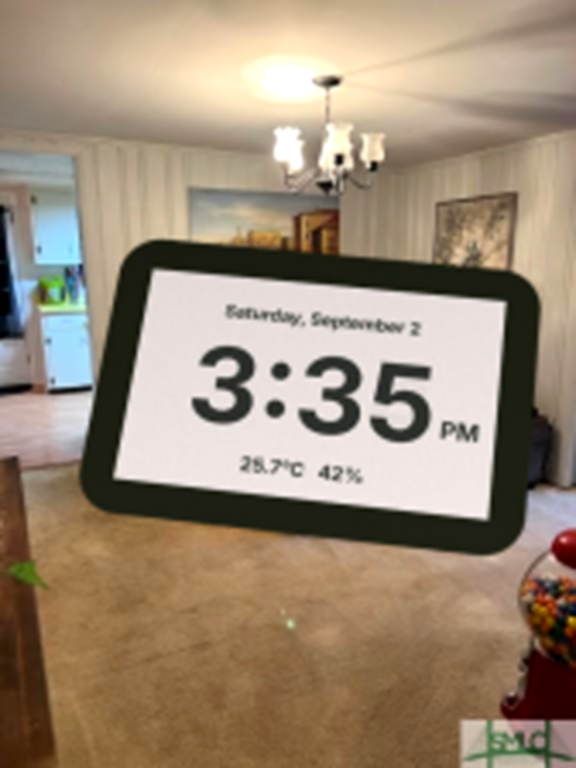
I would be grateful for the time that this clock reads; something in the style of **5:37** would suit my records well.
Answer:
**3:35**
